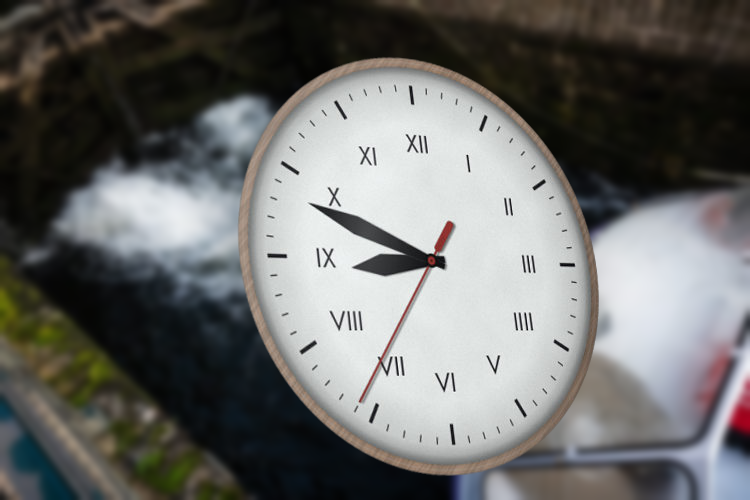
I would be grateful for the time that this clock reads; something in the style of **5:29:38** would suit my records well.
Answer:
**8:48:36**
